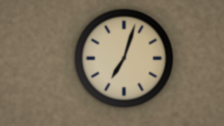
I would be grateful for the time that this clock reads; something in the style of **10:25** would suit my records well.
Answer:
**7:03**
